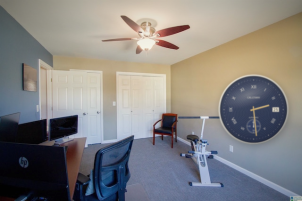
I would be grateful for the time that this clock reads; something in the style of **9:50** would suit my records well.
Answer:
**2:29**
